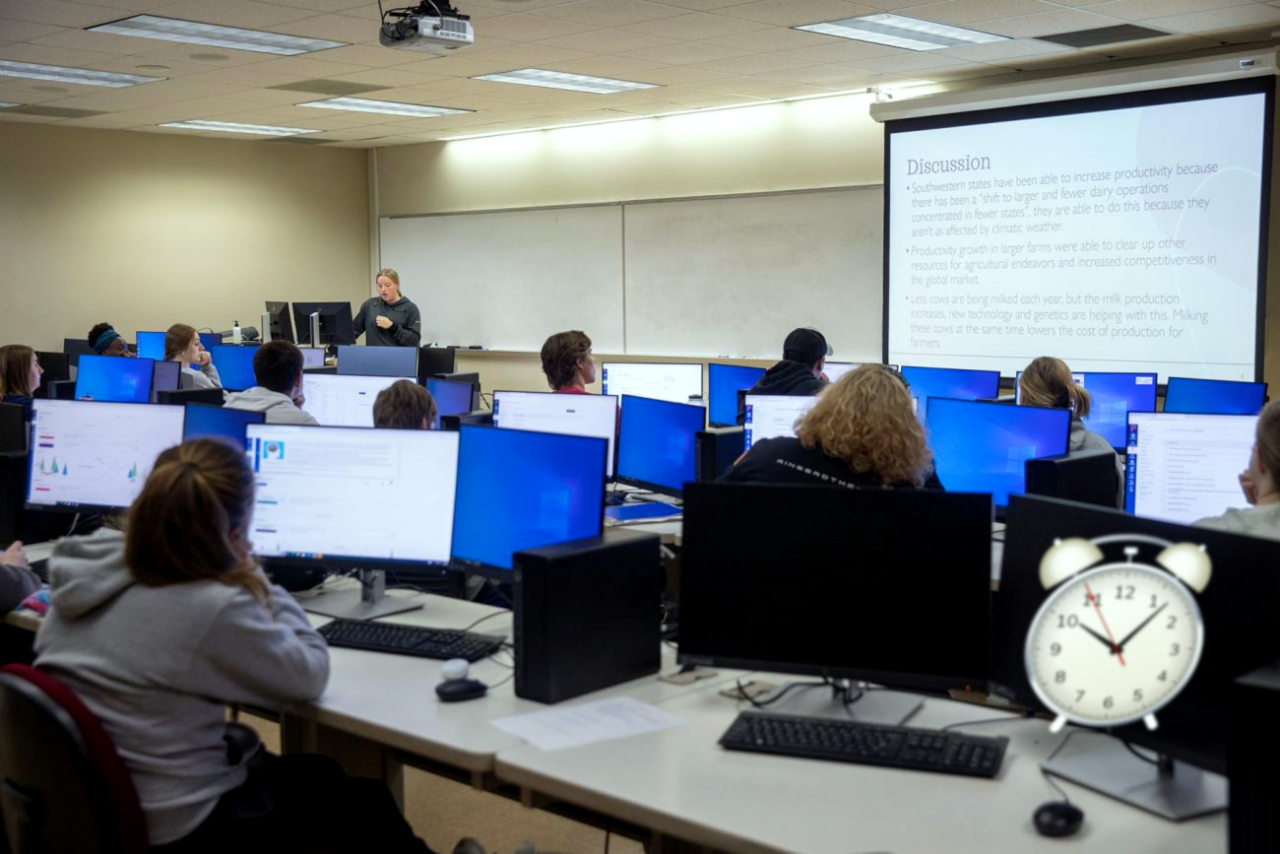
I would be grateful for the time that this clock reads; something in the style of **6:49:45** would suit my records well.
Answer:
**10:06:55**
